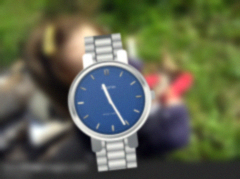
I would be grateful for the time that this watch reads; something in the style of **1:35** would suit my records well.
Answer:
**11:26**
